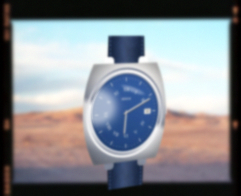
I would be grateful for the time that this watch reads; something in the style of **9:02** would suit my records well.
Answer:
**6:11**
